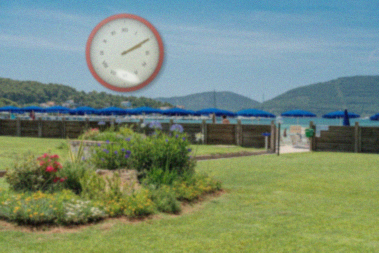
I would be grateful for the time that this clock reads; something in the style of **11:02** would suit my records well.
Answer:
**2:10**
